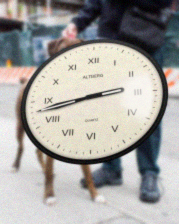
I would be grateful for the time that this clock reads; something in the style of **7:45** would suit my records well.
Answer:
**2:43**
